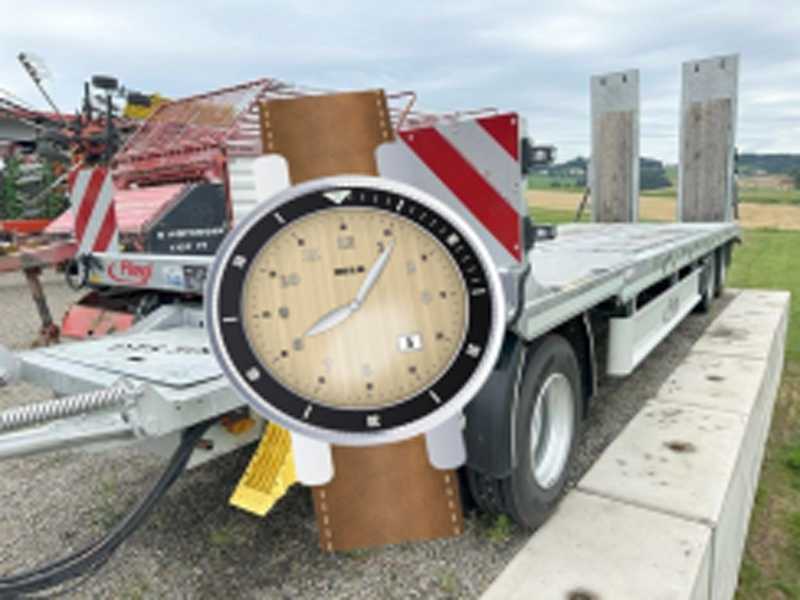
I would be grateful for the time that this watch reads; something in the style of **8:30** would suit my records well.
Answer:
**8:06**
